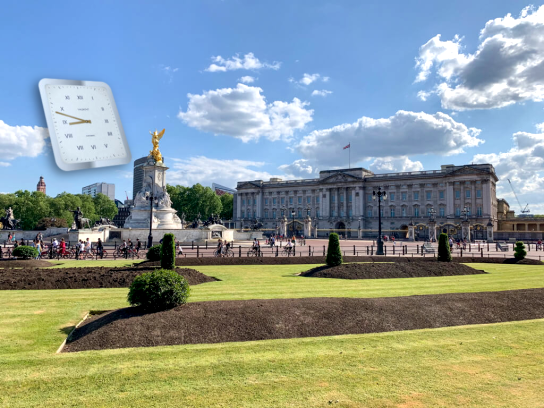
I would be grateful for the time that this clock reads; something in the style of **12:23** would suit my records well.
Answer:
**8:48**
